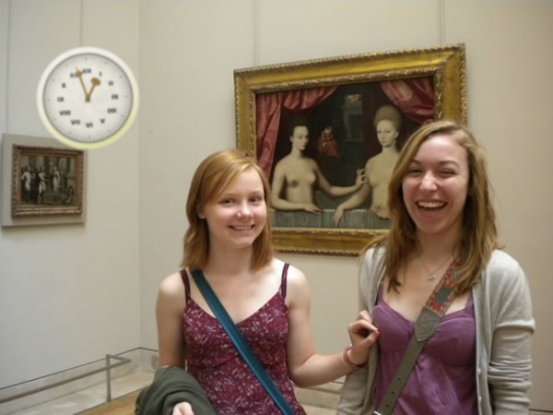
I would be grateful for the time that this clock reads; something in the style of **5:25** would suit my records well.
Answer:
**12:57**
